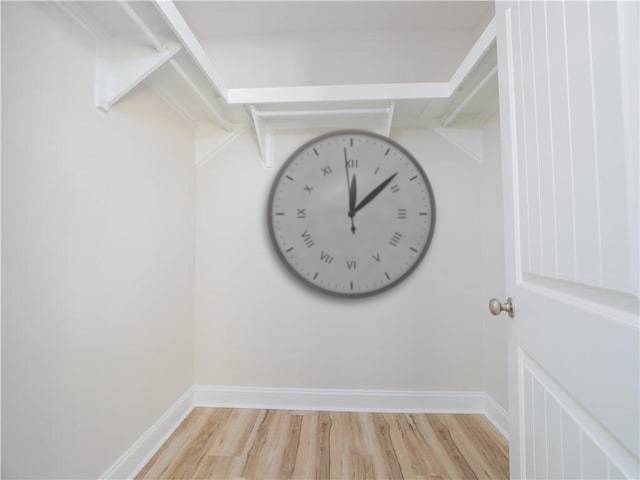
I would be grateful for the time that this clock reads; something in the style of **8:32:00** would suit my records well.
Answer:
**12:07:59**
